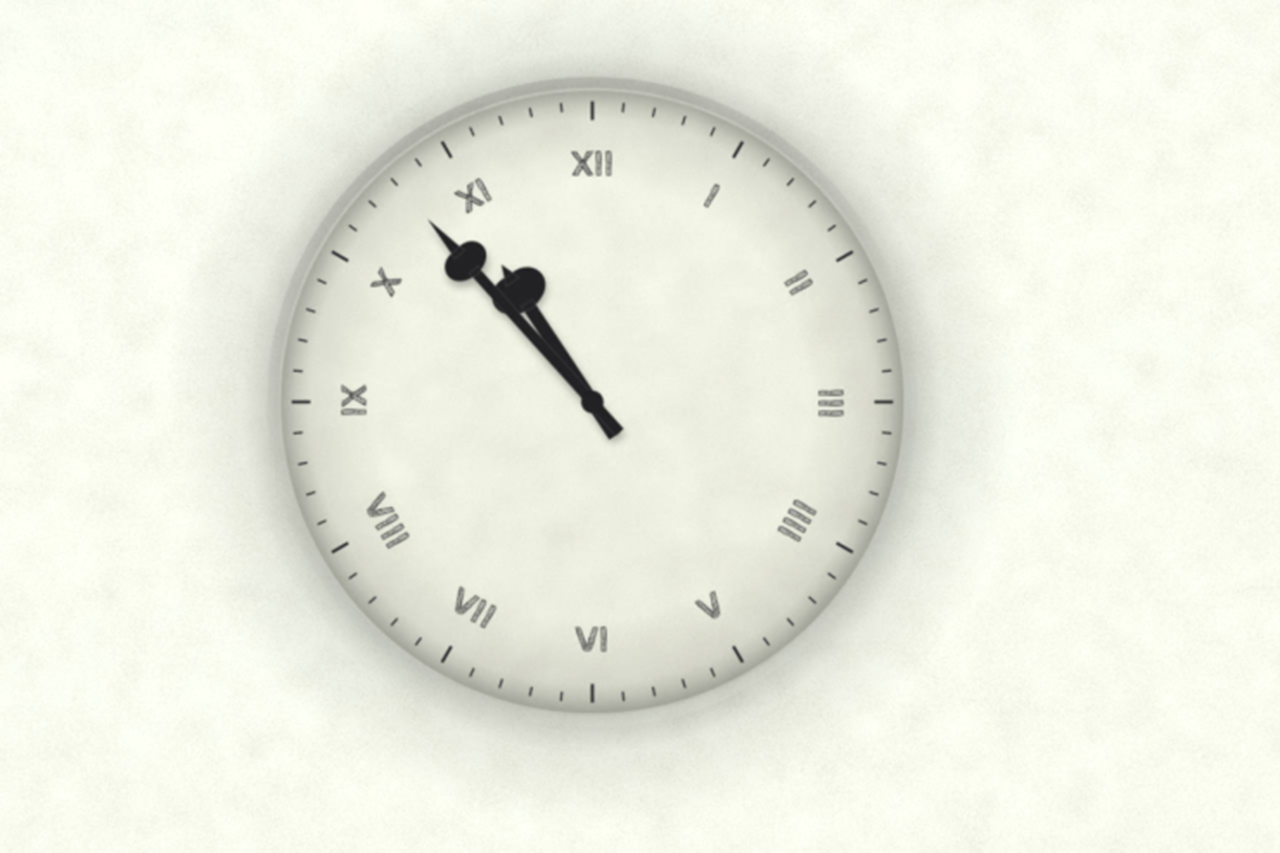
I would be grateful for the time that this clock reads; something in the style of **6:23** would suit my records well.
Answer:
**10:53**
